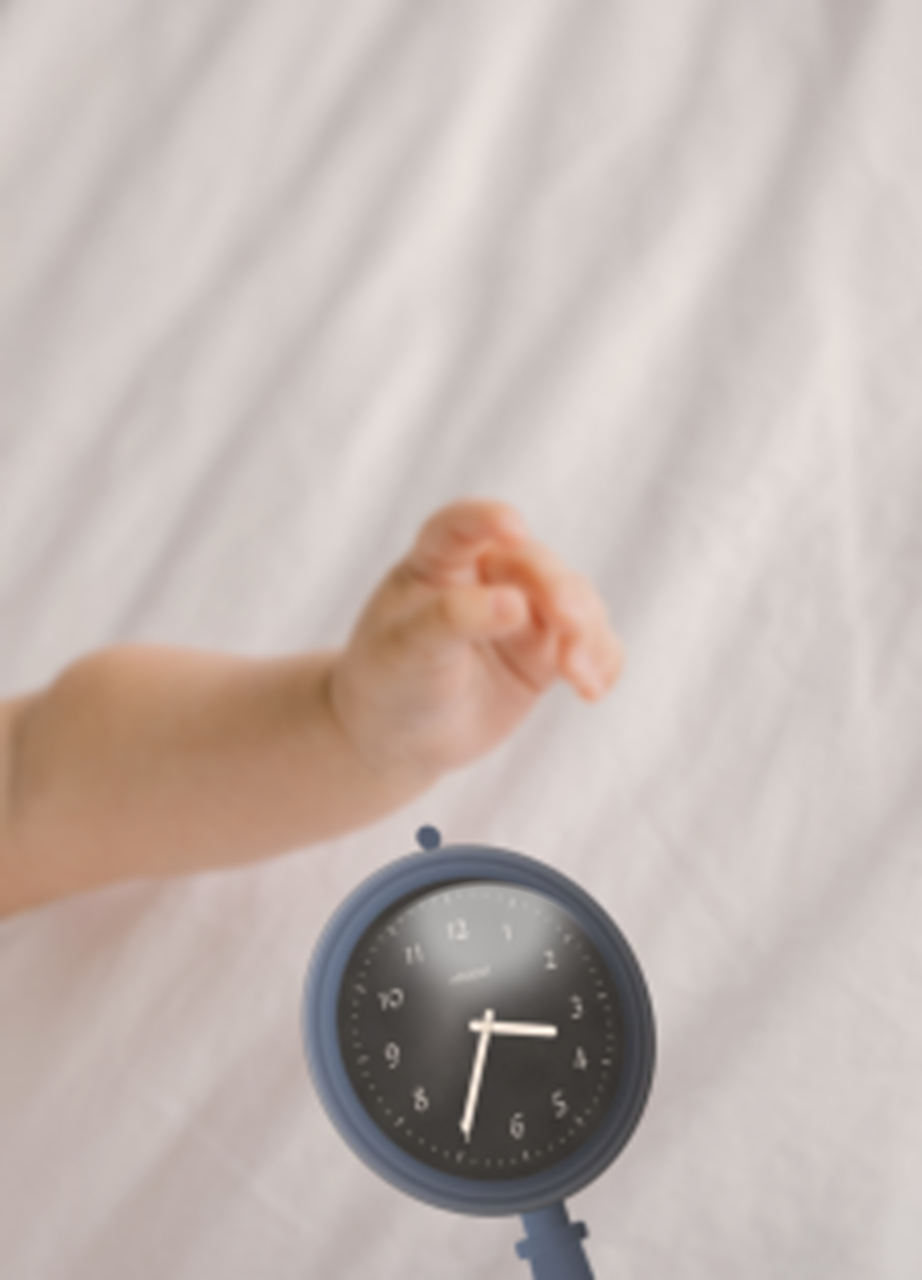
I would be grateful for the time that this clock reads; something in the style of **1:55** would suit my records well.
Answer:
**3:35**
